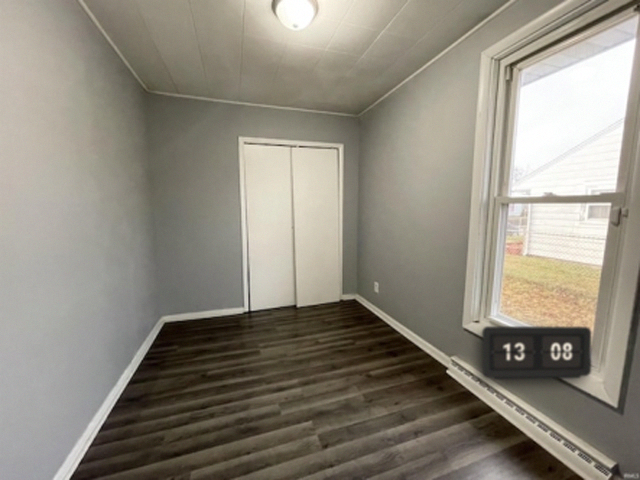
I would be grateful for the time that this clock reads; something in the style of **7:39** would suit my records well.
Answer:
**13:08**
